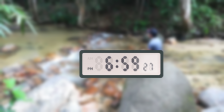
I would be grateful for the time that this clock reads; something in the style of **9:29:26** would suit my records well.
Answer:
**6:59:27**
